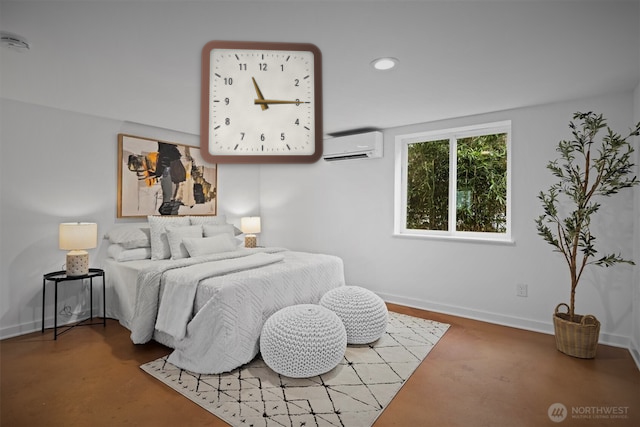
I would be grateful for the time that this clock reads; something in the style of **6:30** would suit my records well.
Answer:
**11:15**
